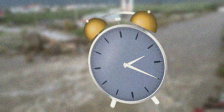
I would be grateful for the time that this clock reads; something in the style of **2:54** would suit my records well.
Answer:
**2:20**
